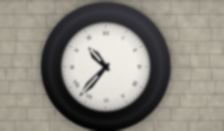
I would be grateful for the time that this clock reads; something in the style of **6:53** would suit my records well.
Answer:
**10:37**
